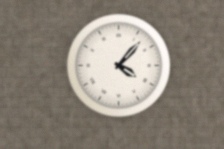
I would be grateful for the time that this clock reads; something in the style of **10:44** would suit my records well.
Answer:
**4:07**
